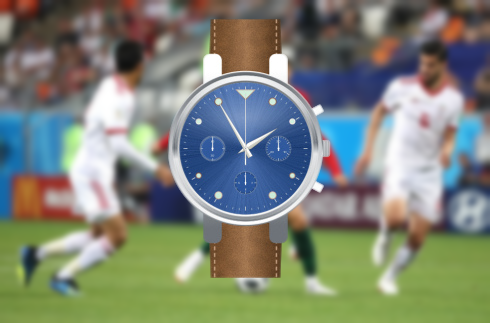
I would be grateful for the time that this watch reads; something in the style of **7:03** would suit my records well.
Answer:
**1:55**
